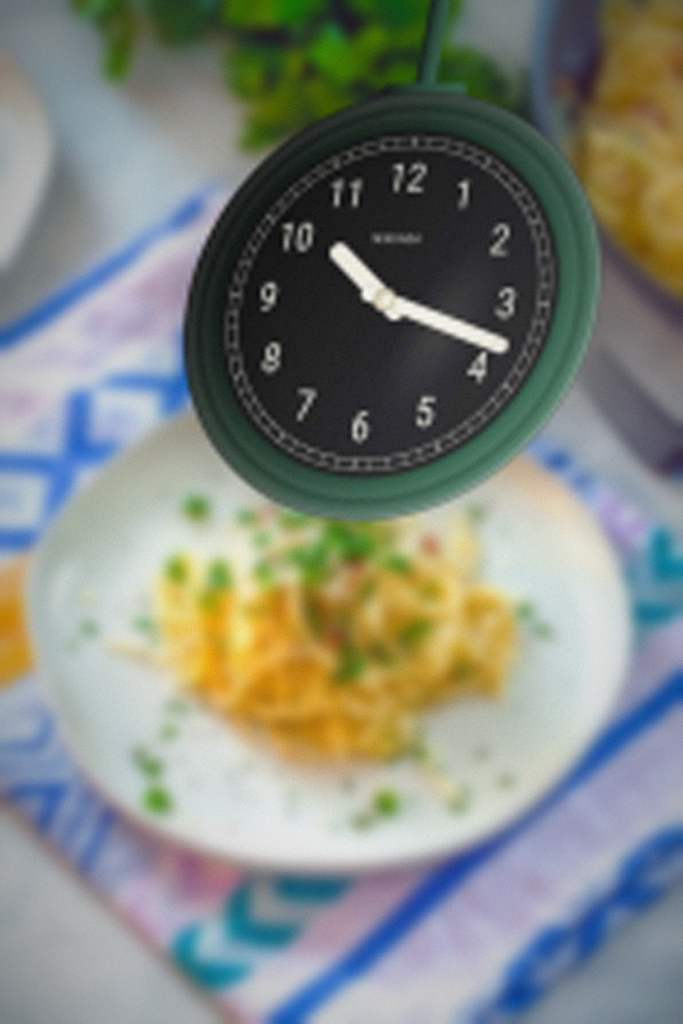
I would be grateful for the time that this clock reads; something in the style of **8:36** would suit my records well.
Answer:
**10:18**
